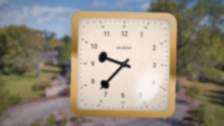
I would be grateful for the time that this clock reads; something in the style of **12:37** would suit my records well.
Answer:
**9:37**
